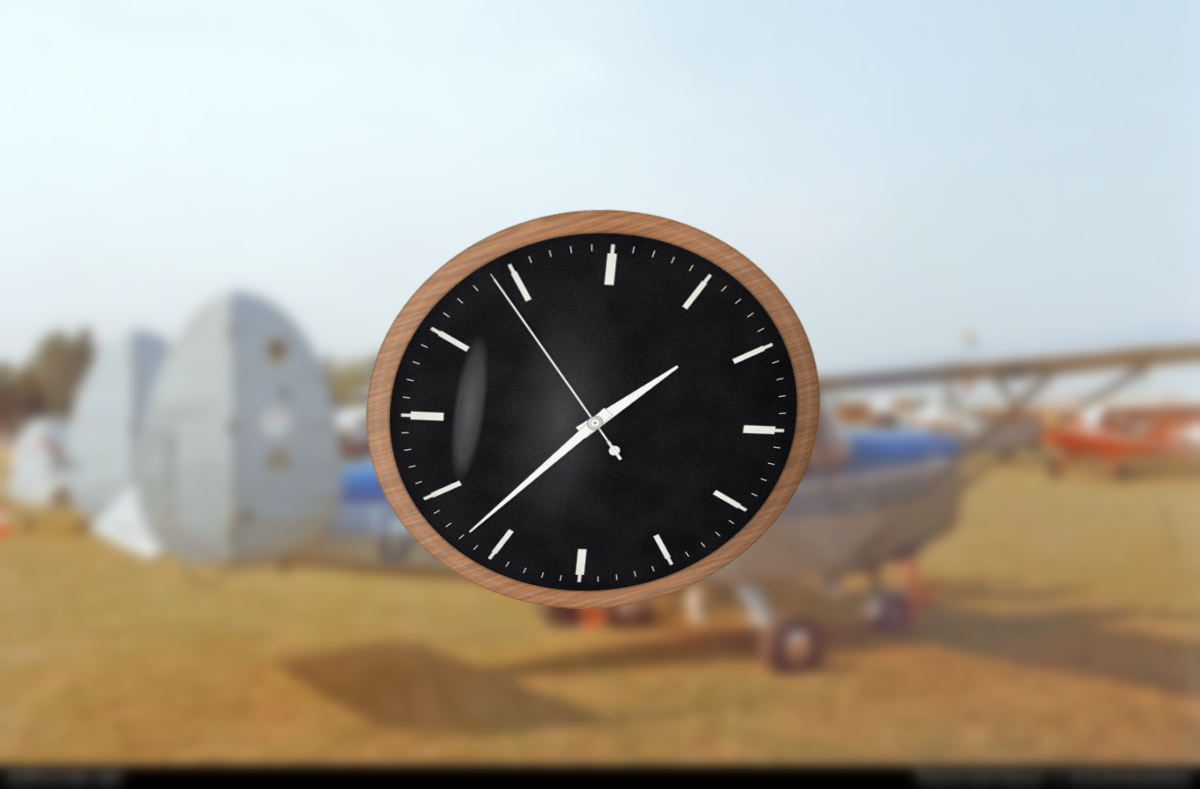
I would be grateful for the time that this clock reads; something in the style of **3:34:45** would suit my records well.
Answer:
**1:36:54**
